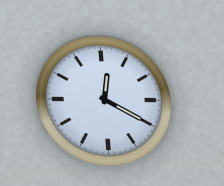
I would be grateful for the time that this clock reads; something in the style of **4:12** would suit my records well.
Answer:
**12:20**
